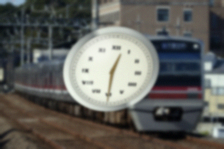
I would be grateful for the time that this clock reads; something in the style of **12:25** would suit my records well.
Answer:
**12:30**
